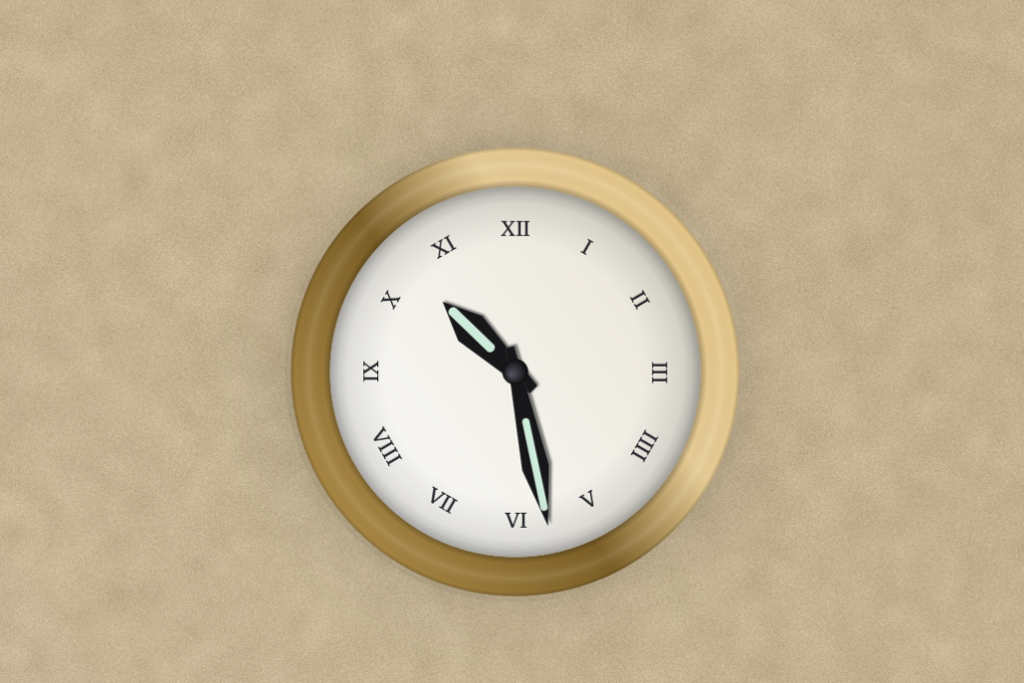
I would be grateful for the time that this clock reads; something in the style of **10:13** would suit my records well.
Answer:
**10:28**
